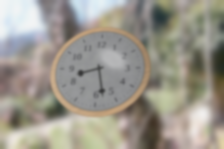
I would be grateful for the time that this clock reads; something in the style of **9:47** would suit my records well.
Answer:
**8:28**
